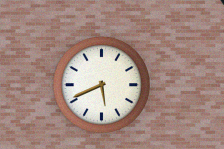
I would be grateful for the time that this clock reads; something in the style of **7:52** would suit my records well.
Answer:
**5:41**
